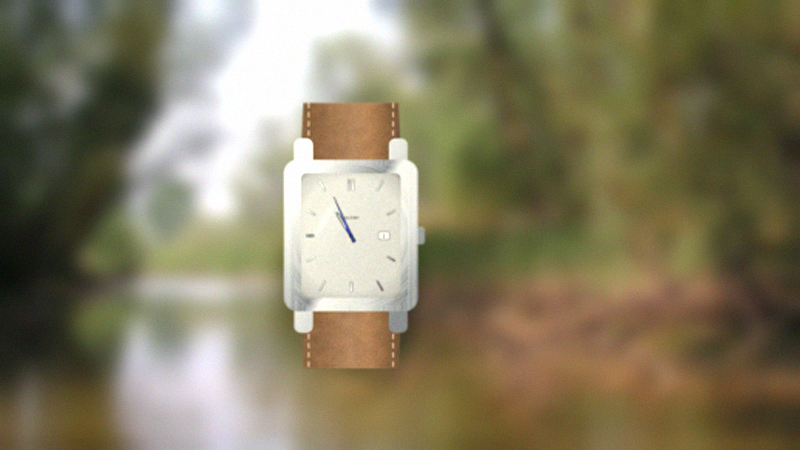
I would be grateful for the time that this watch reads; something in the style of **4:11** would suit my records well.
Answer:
**10:56**
